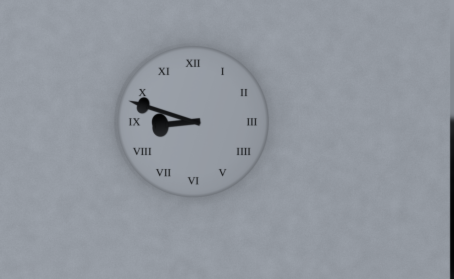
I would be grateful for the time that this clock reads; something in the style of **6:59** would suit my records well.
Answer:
**8:48**
